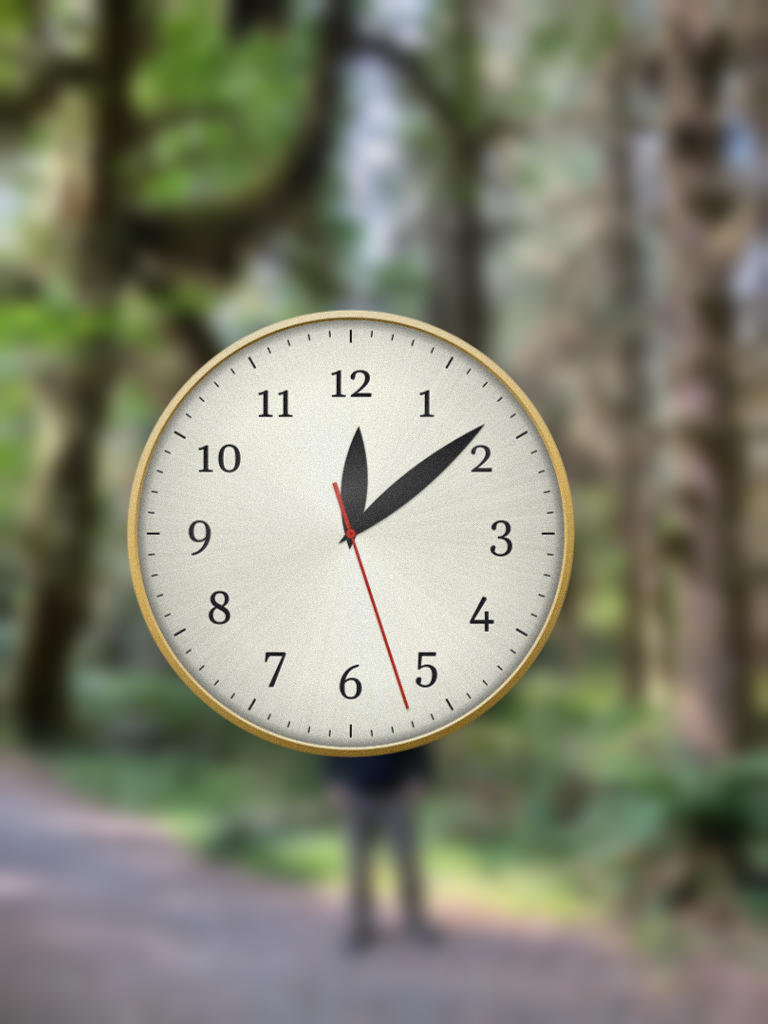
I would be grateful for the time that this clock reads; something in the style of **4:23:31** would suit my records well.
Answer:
**12:08:27**
